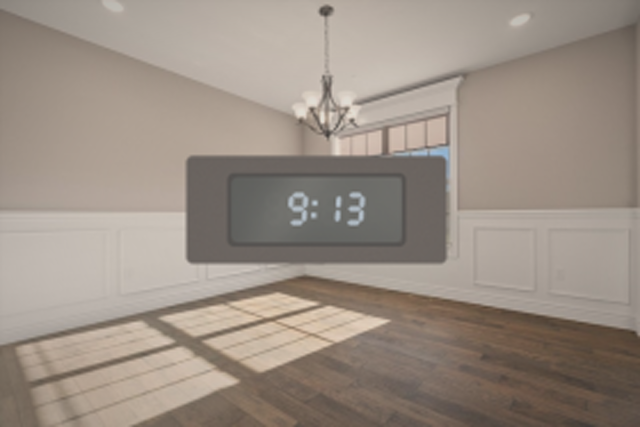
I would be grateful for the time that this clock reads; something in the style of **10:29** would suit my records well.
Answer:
**9:13**
